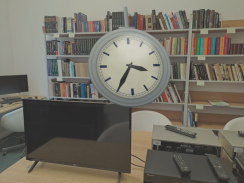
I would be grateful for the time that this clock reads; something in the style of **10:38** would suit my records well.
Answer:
**3:35**
